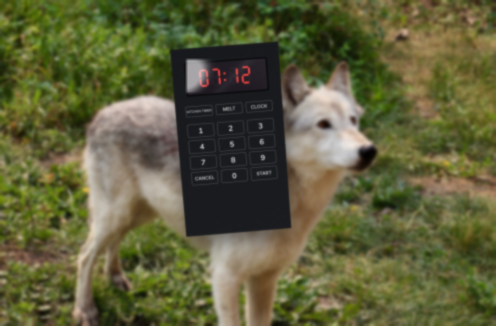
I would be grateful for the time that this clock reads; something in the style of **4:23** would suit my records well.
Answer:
**7:12**
